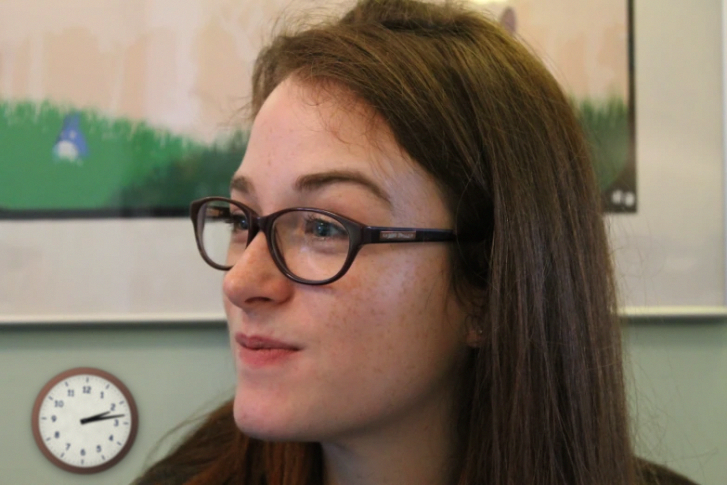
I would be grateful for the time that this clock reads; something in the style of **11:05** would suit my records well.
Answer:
**2:13**
